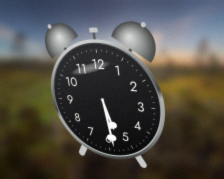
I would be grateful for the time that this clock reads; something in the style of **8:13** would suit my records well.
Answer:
**5:29**
